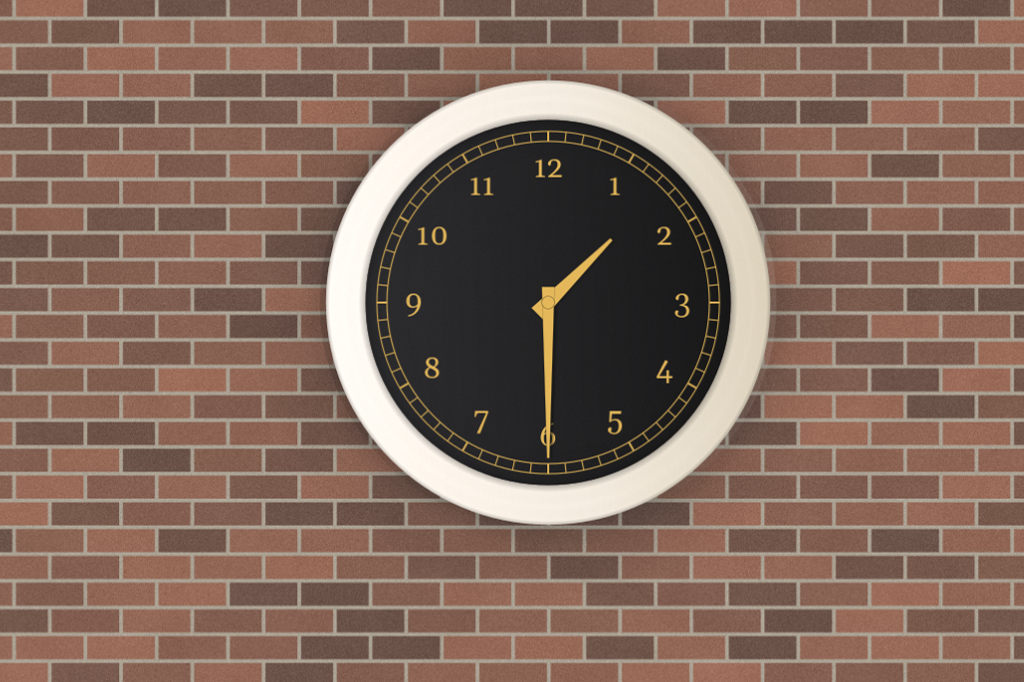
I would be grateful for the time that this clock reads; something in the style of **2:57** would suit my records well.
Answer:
**1:30**
